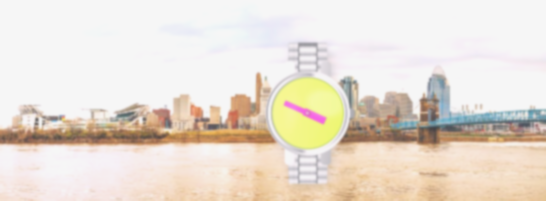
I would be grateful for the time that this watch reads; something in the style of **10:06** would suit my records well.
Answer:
**3:49**
